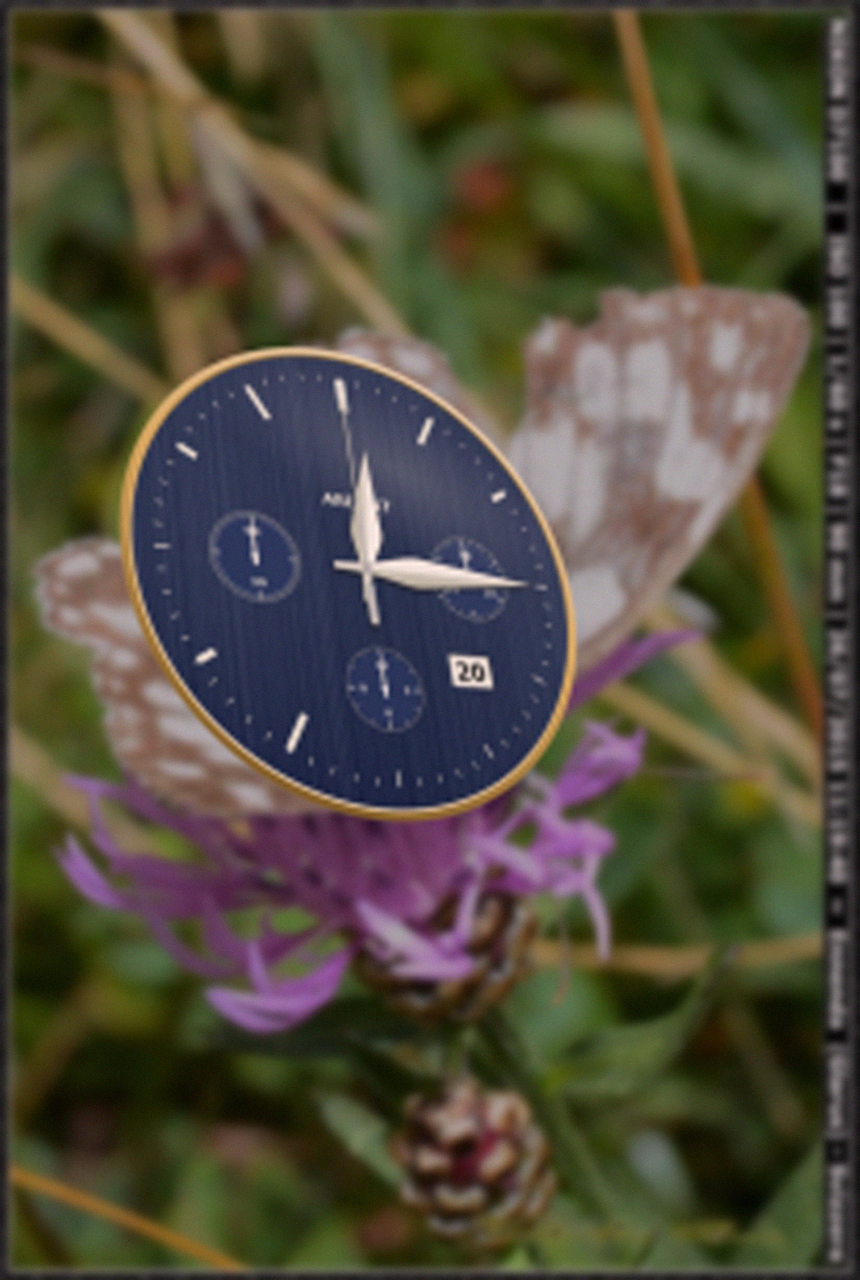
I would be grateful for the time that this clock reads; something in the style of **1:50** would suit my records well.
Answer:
**12:15**
